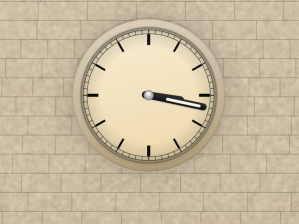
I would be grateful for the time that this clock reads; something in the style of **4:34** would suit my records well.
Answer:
**3:17**
